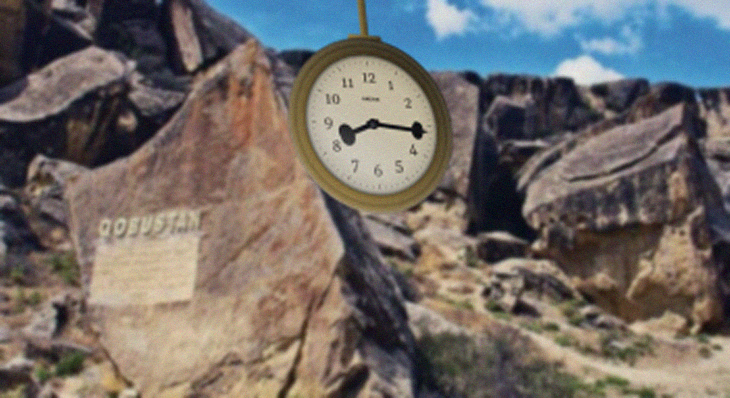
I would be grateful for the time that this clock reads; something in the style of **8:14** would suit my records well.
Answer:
**8:16**
